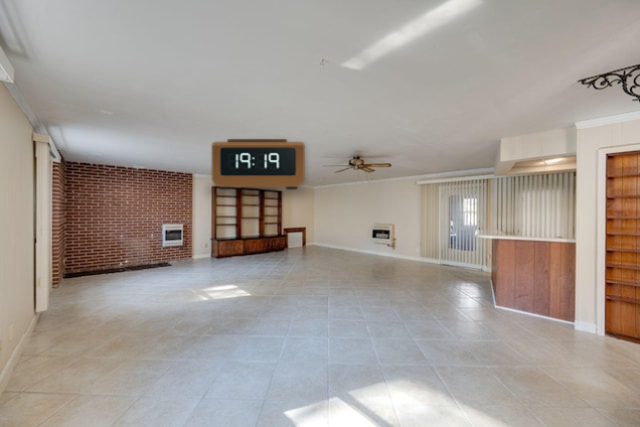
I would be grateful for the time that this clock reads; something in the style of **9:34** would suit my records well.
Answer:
**19:19**
